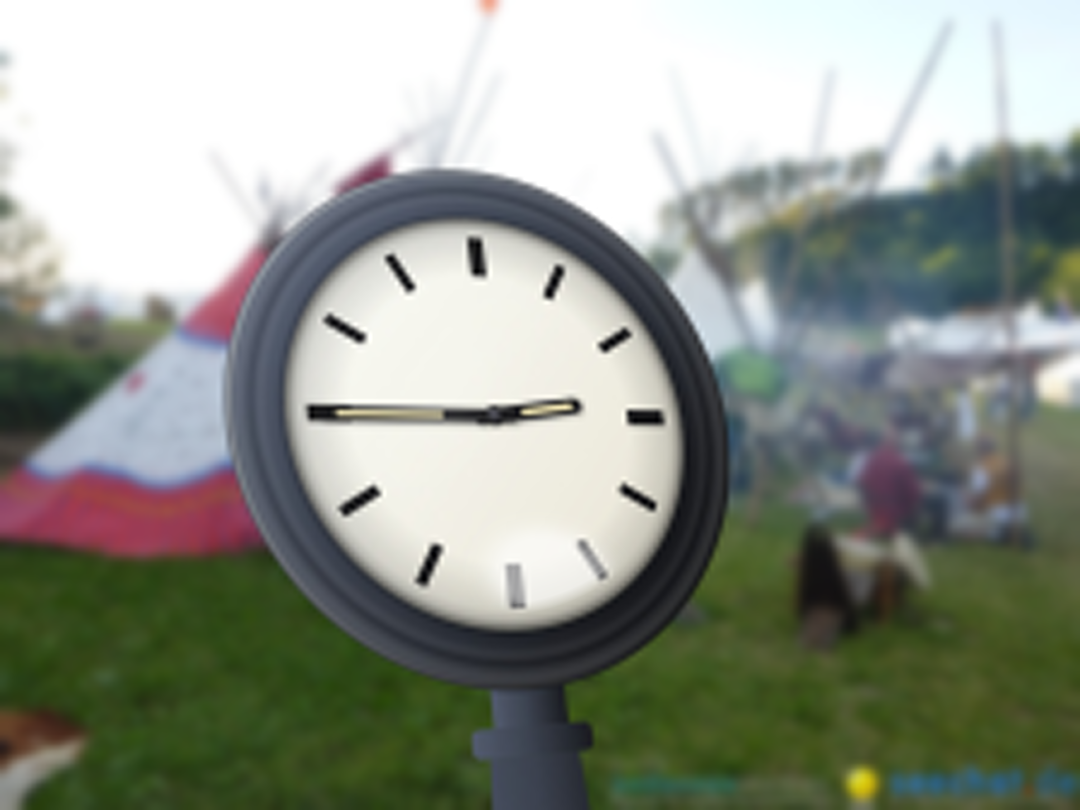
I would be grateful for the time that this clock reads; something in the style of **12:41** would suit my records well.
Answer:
**2:45**
